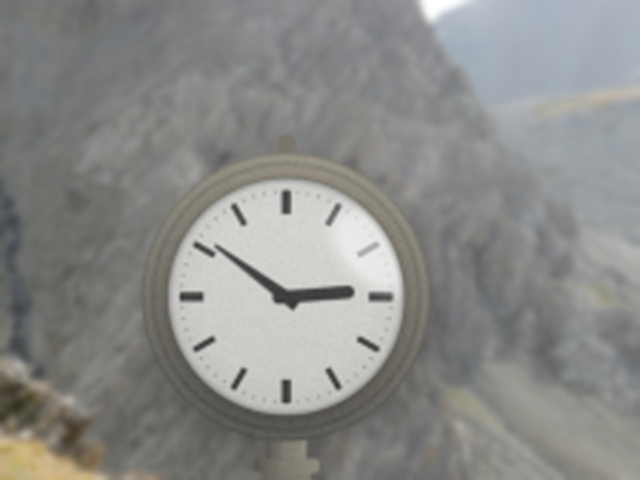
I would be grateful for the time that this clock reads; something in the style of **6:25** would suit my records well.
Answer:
**2:51**
